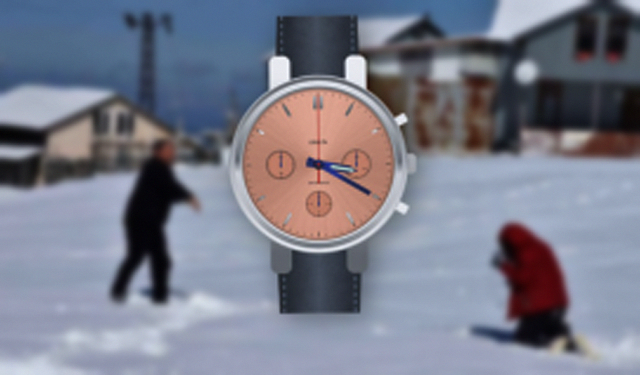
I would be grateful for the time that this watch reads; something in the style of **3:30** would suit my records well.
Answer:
**3:20**
